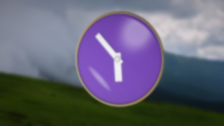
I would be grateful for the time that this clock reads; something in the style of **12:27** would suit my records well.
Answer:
**5:53**
